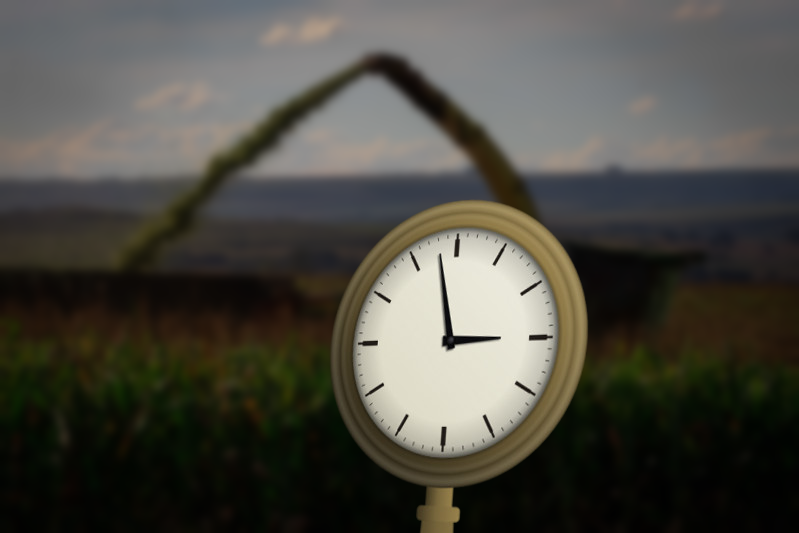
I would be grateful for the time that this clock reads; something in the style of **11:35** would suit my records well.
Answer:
**2:58**
